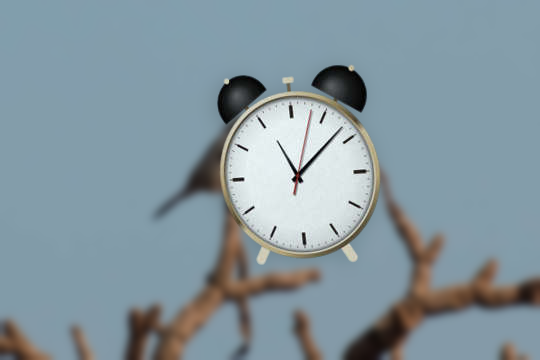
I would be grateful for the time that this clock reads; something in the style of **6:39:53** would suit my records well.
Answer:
**11:08:03**
